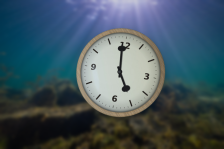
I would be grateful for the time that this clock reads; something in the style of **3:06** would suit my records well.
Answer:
**4:59**
